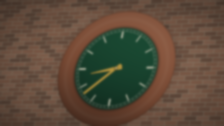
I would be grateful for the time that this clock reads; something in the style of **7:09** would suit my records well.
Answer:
**8:38**
